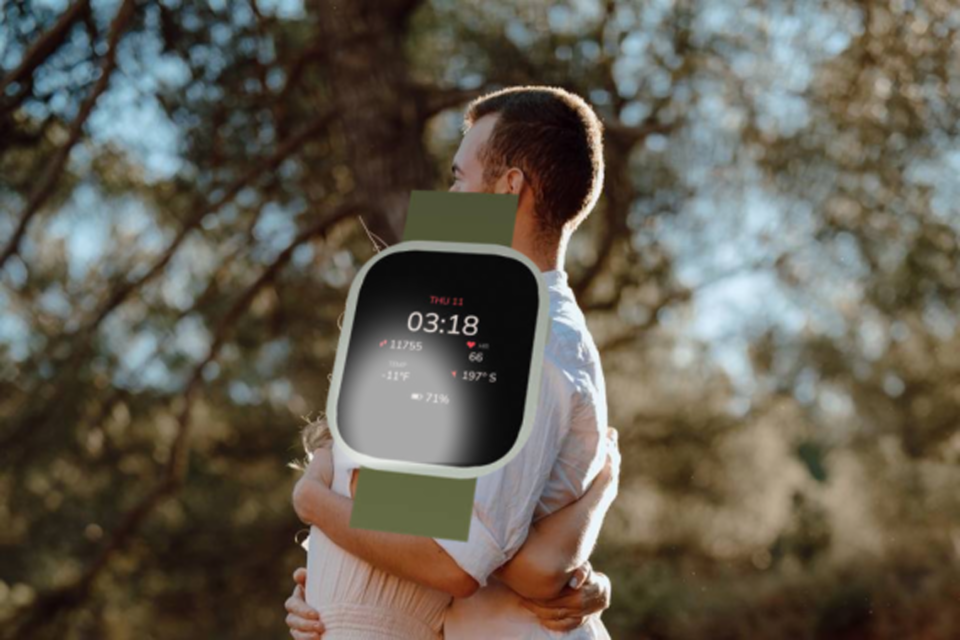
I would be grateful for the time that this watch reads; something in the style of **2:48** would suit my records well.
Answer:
**3:18**
